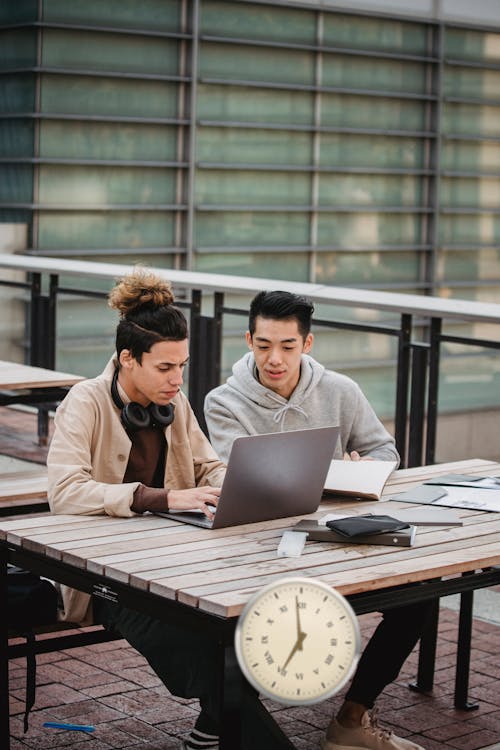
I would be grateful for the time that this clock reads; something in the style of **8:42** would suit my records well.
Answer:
**6:59**
